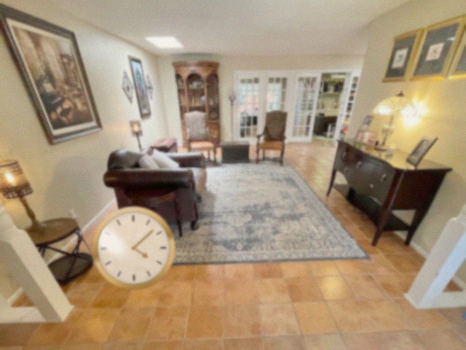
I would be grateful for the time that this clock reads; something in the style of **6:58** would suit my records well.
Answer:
**4:08**
